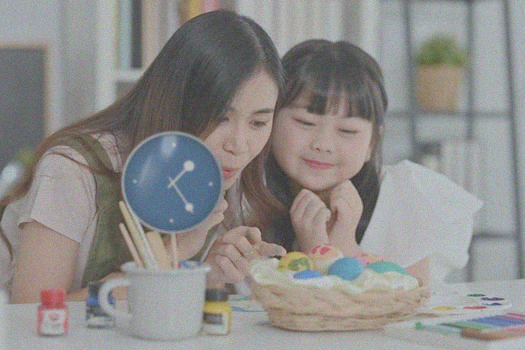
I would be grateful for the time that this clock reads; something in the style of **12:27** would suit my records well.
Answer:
**1:24**
